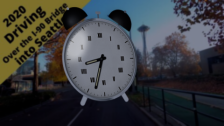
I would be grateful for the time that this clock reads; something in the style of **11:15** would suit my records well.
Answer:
**8:33**
